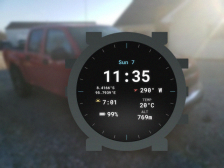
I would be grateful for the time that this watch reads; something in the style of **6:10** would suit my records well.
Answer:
**11:35**
